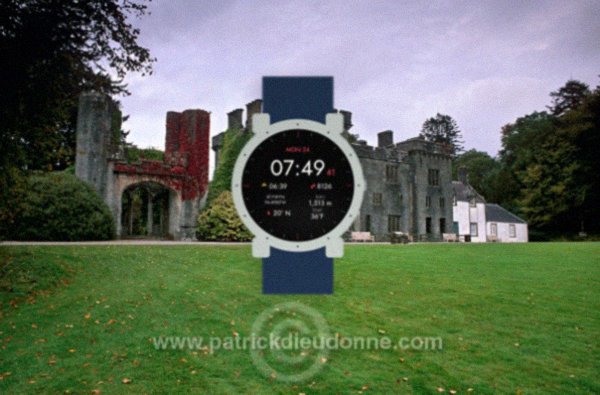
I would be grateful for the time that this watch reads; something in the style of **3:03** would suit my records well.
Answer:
**7:49**
